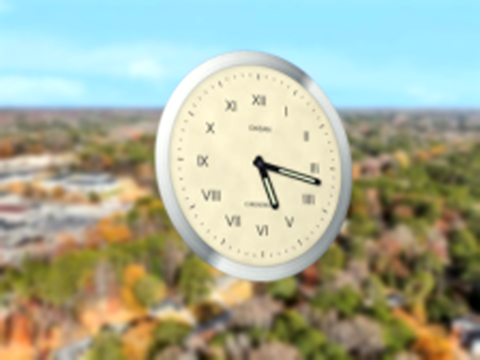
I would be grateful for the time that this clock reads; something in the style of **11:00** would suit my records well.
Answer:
**5:17**
